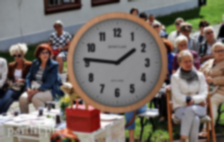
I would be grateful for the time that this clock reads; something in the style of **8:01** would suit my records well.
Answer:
**1:46**
